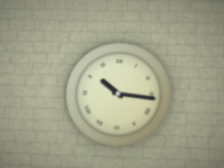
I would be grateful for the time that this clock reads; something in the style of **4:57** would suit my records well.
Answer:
**10:16**
